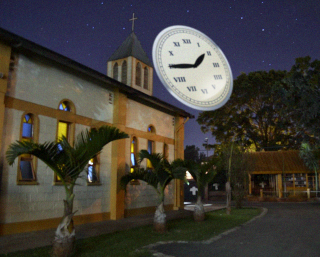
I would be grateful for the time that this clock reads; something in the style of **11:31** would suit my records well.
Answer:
**1:45**
